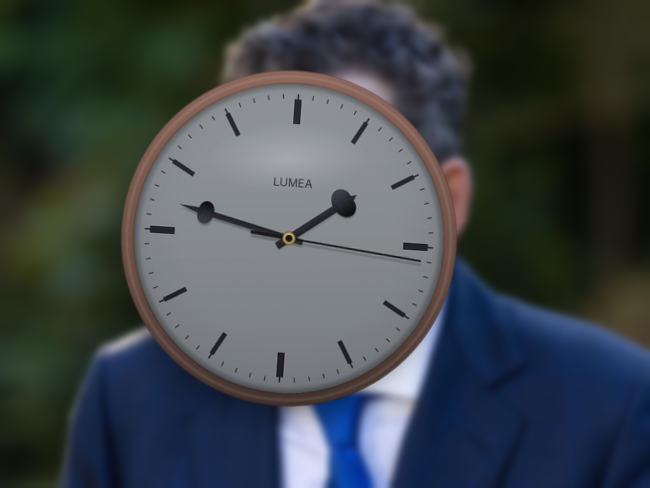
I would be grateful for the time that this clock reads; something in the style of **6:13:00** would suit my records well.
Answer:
**1:47:16**
